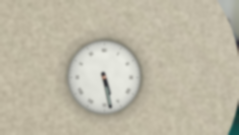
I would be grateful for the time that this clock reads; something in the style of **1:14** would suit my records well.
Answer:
**5:28**
